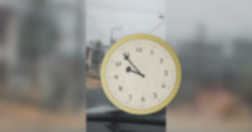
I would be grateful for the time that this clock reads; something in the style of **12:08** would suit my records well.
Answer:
**9:54**
